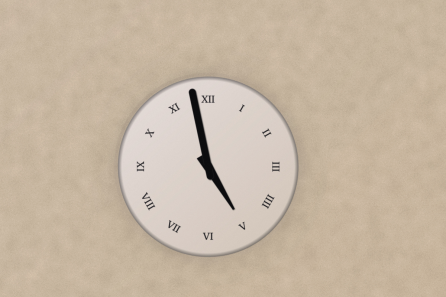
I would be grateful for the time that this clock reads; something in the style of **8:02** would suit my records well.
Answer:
**4:58**
